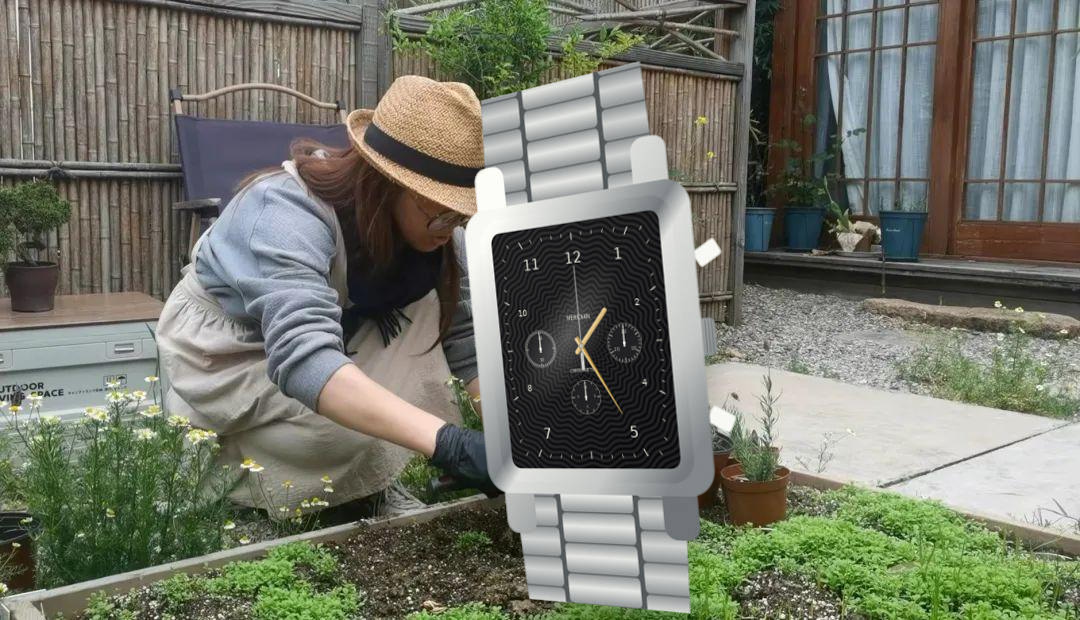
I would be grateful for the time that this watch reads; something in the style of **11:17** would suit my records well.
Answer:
**1:25**
